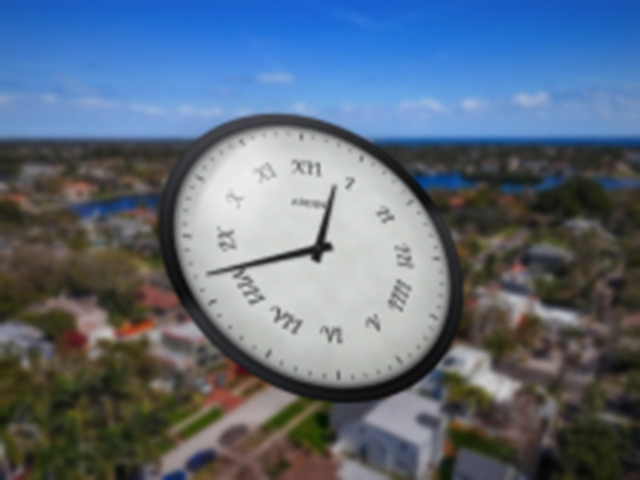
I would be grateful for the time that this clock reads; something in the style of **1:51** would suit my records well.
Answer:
**12:42**
